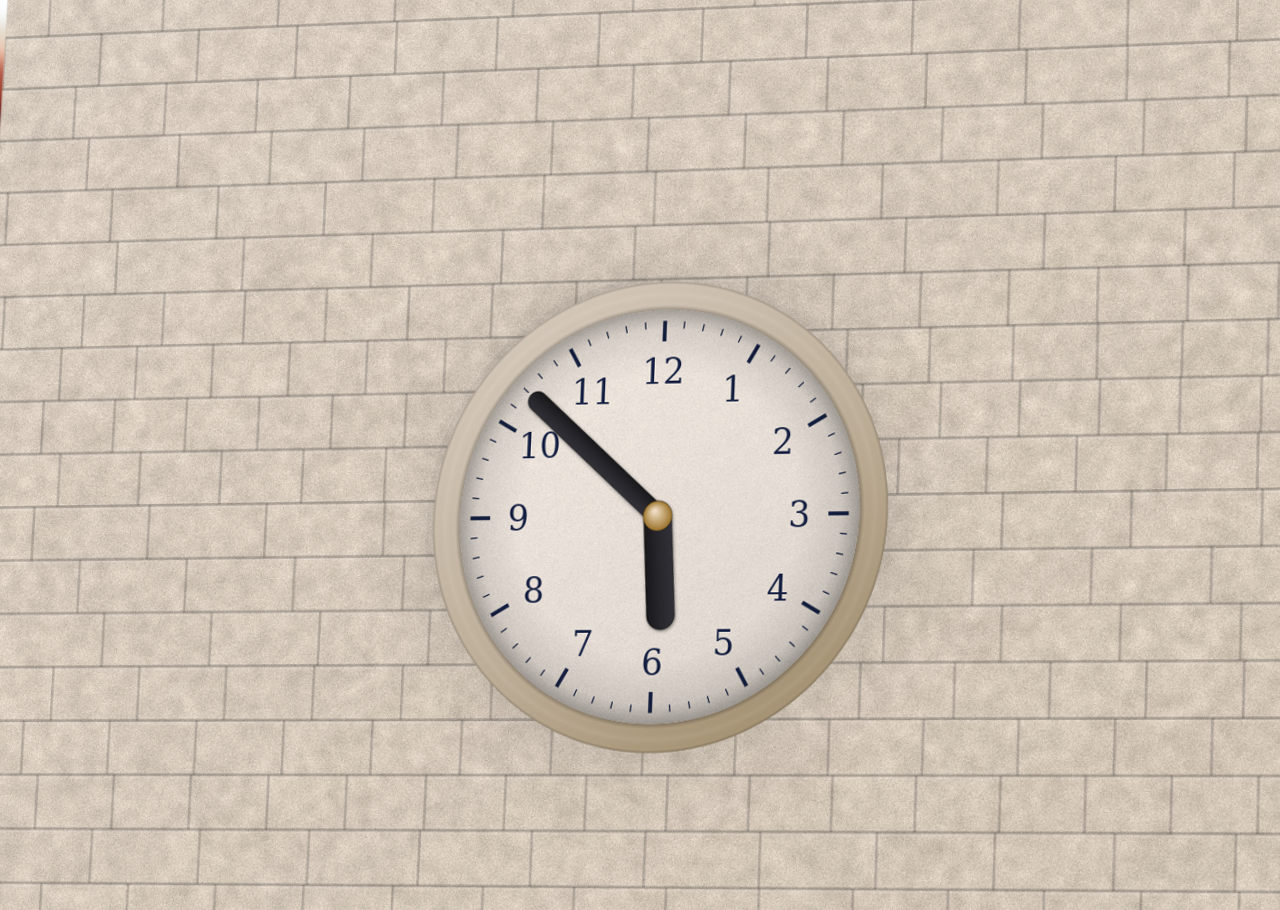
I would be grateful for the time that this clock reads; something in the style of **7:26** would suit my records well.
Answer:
**5:52**
